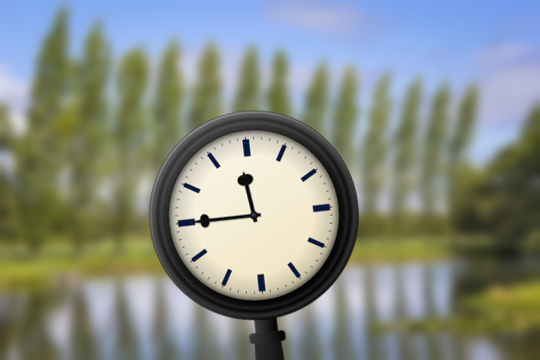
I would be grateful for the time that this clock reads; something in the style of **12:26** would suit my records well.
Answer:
**11:45**
